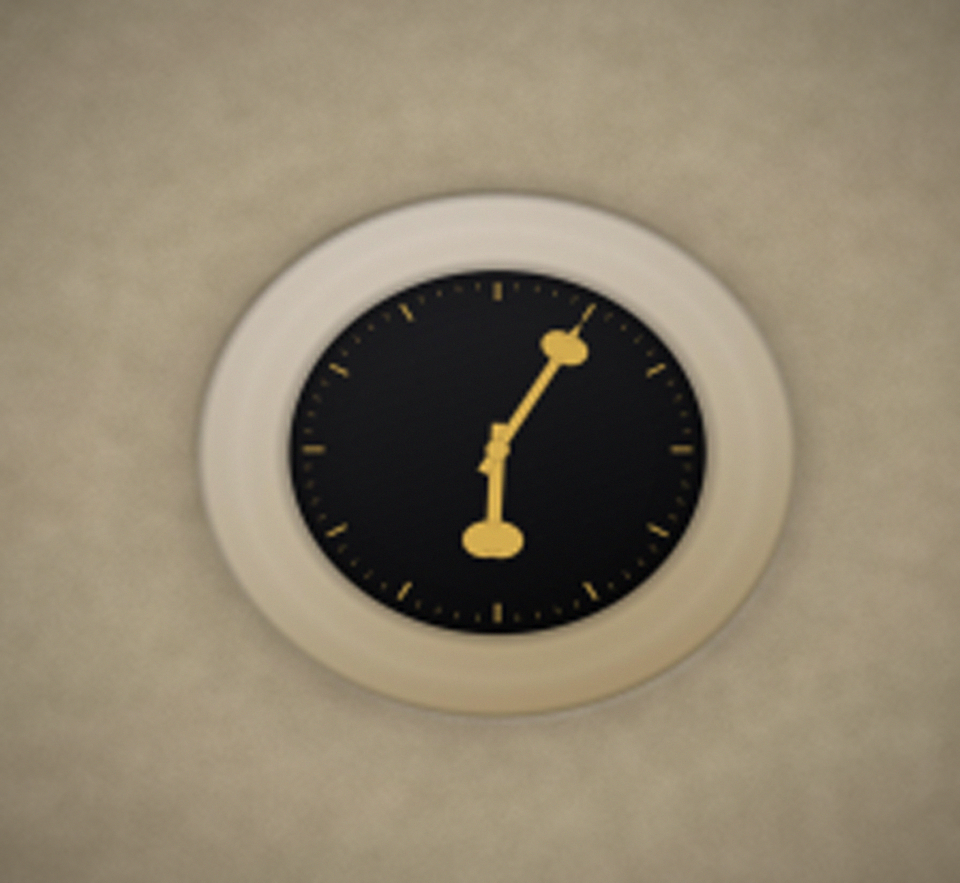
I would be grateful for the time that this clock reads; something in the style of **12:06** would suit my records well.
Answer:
**6:05**
